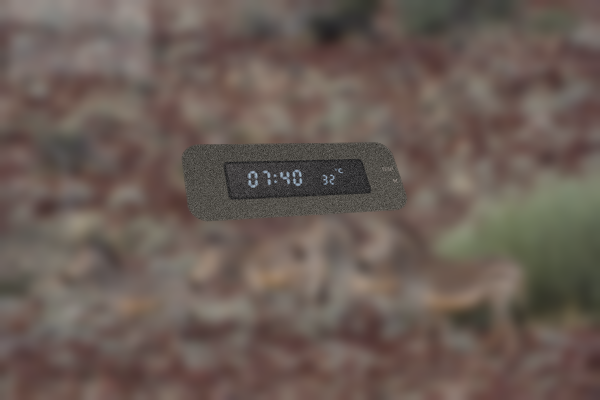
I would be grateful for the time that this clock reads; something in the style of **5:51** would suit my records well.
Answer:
**7:40**
